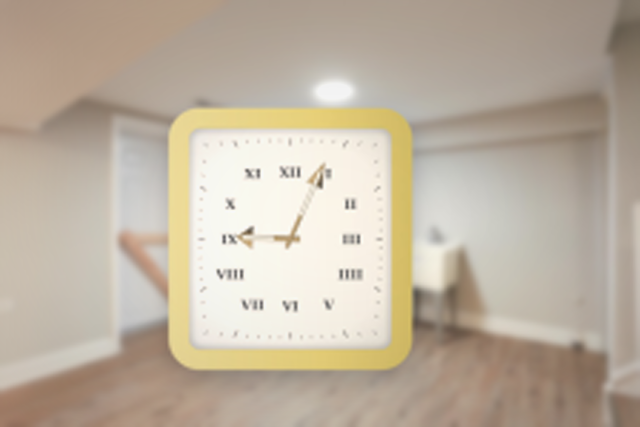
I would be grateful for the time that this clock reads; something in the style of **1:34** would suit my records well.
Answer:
**9:04**
